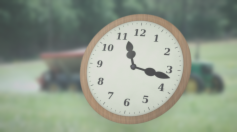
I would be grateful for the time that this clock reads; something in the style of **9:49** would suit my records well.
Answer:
**11:17**
